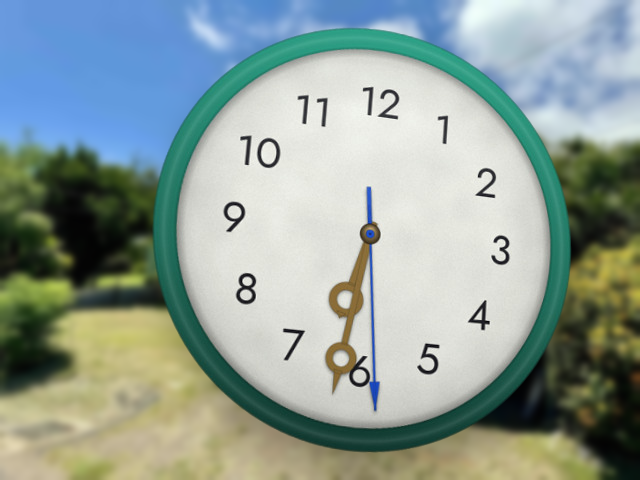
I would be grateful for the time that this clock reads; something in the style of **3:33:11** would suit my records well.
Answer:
**6:31:29**
